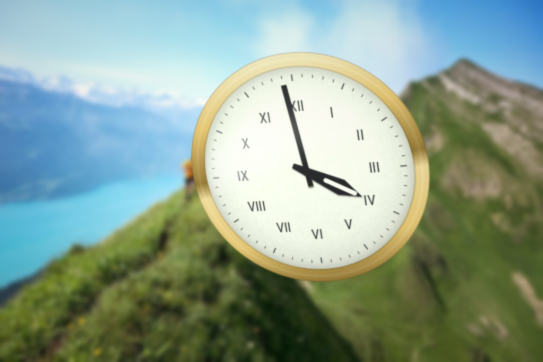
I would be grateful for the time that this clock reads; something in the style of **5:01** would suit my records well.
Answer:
**3:59**
